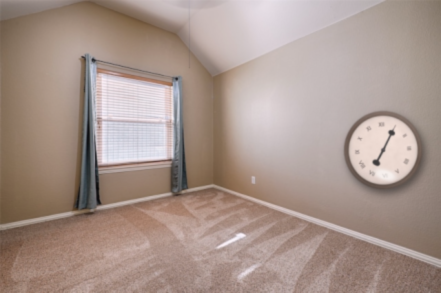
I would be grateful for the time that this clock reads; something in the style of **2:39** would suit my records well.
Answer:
**7:05**
